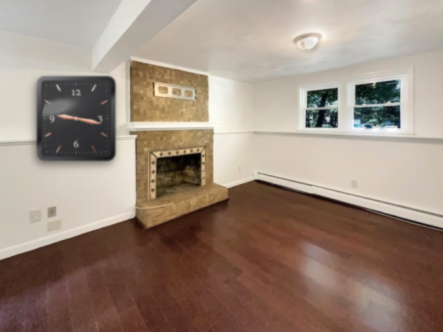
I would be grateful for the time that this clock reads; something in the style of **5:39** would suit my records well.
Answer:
**9:17**
